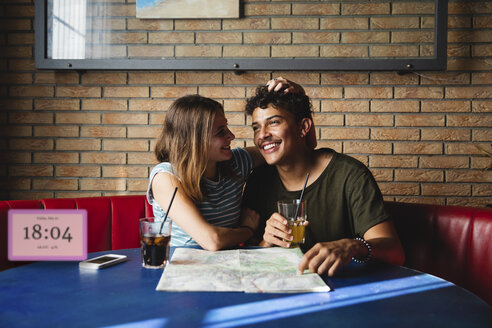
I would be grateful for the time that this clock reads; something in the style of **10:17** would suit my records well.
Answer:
**18:04**
